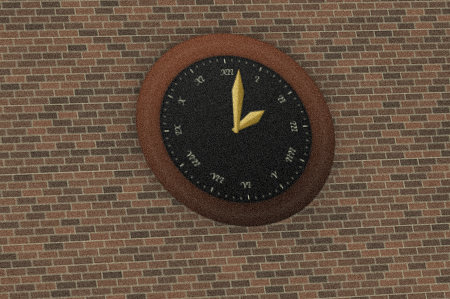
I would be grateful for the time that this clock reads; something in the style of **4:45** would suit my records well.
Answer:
**2:02**
